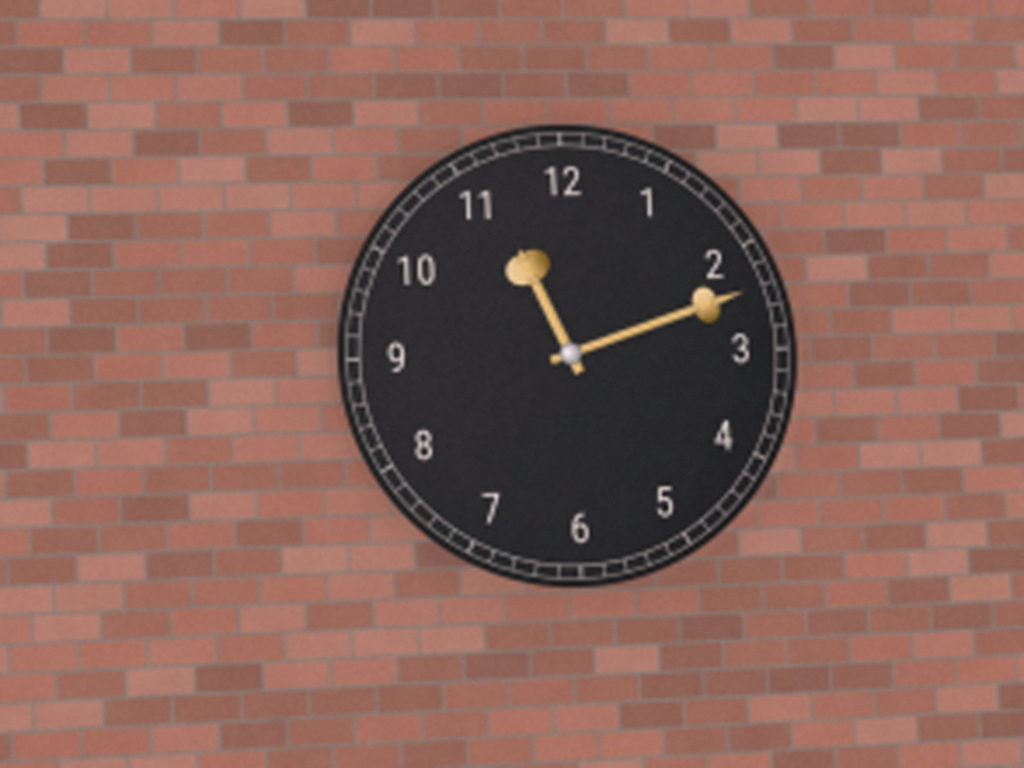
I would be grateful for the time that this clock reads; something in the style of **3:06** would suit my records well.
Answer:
**11:12**
